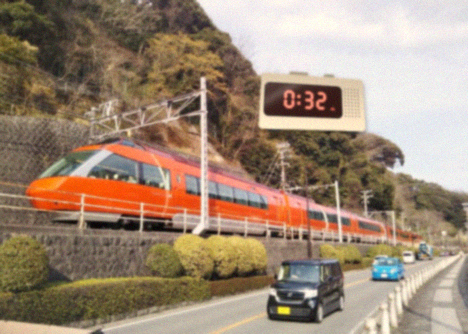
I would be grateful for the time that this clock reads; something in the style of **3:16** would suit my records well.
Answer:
**0:32**
